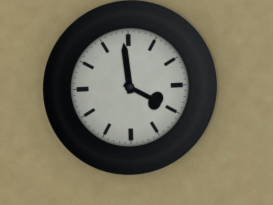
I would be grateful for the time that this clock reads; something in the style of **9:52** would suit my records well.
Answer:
**3:59**
